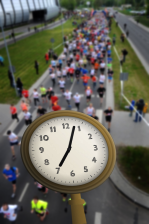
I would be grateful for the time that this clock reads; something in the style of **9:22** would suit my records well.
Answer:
**7:03**
